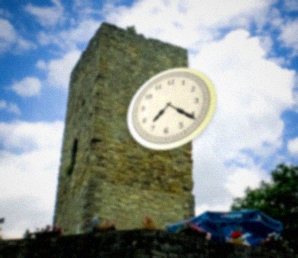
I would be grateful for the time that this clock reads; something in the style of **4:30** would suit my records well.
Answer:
**7:21**
